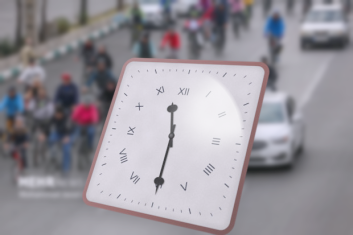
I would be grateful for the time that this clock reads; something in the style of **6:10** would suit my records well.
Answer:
**11:30**
